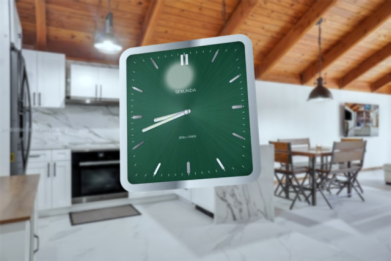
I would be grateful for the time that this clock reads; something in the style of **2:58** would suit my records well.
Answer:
**8:42**
